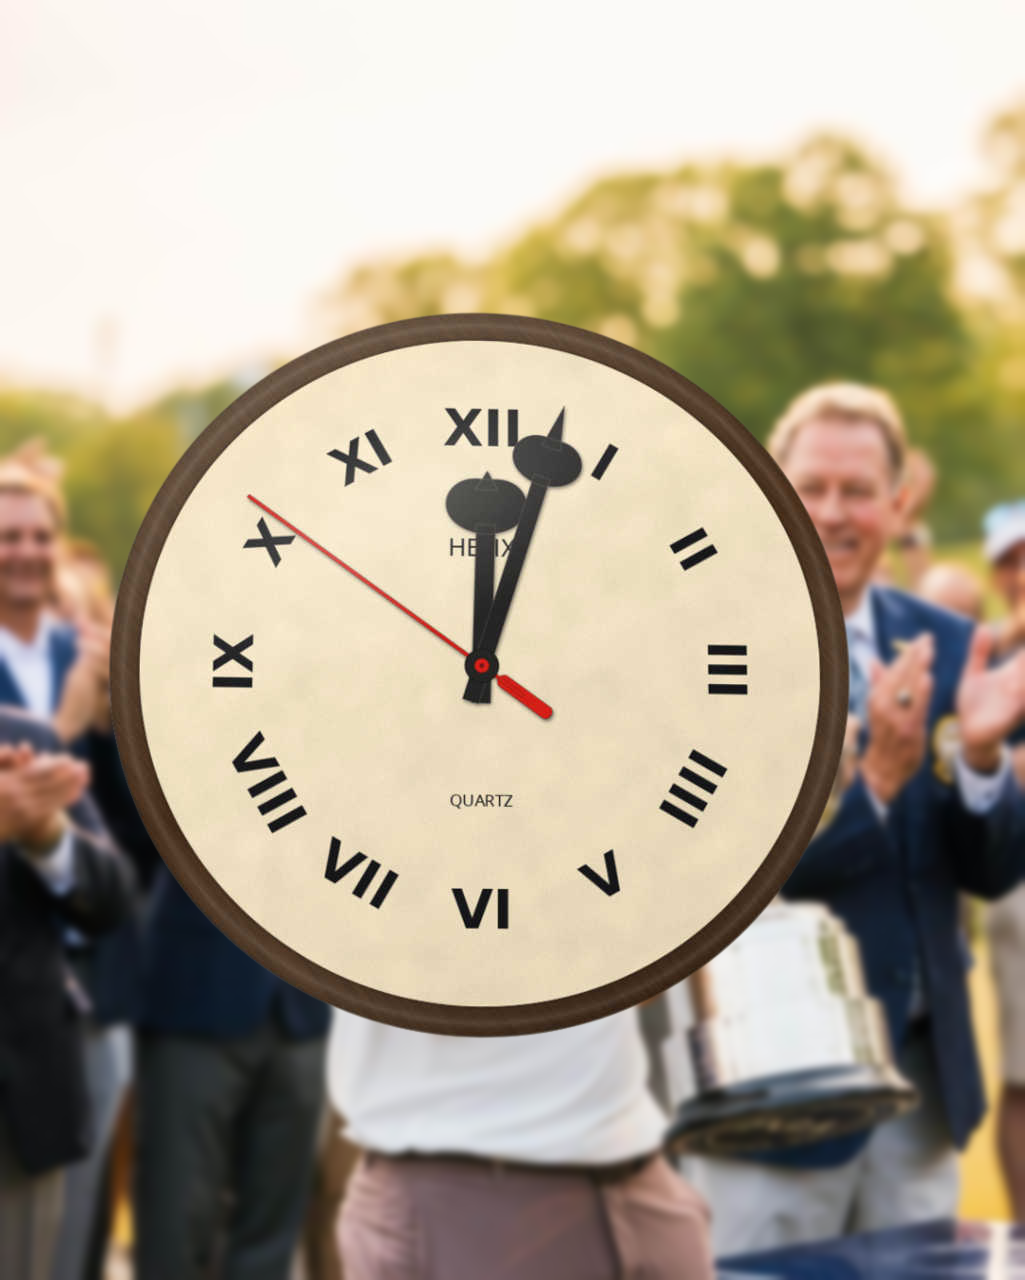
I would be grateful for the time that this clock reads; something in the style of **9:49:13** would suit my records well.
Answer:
**12:02:51**
